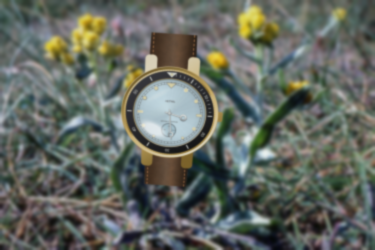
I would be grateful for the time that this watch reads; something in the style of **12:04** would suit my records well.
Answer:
**3:29**
